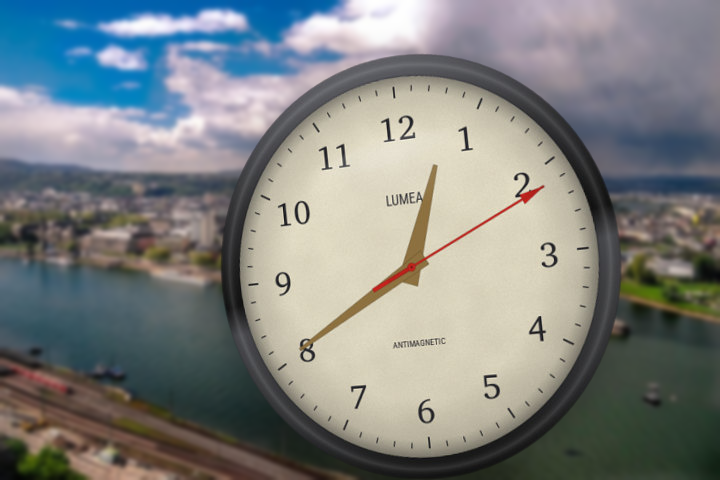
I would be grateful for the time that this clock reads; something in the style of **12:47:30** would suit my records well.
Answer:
**12:40:11**
